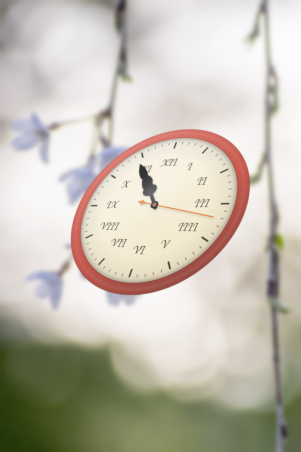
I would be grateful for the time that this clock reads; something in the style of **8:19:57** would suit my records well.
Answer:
**10:54:17**
